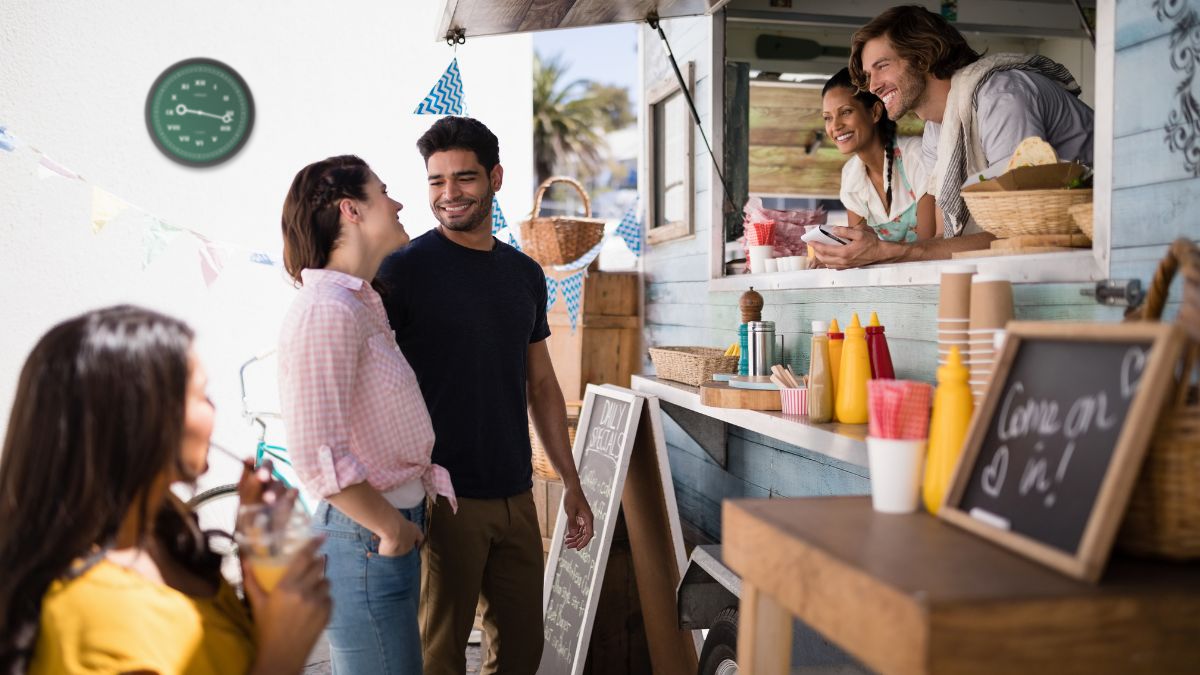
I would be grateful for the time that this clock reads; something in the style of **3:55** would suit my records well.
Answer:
**9:17**
